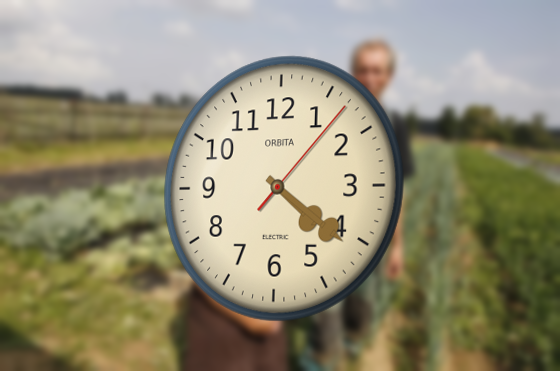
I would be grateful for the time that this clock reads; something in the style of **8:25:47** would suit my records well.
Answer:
**4:21:07**
